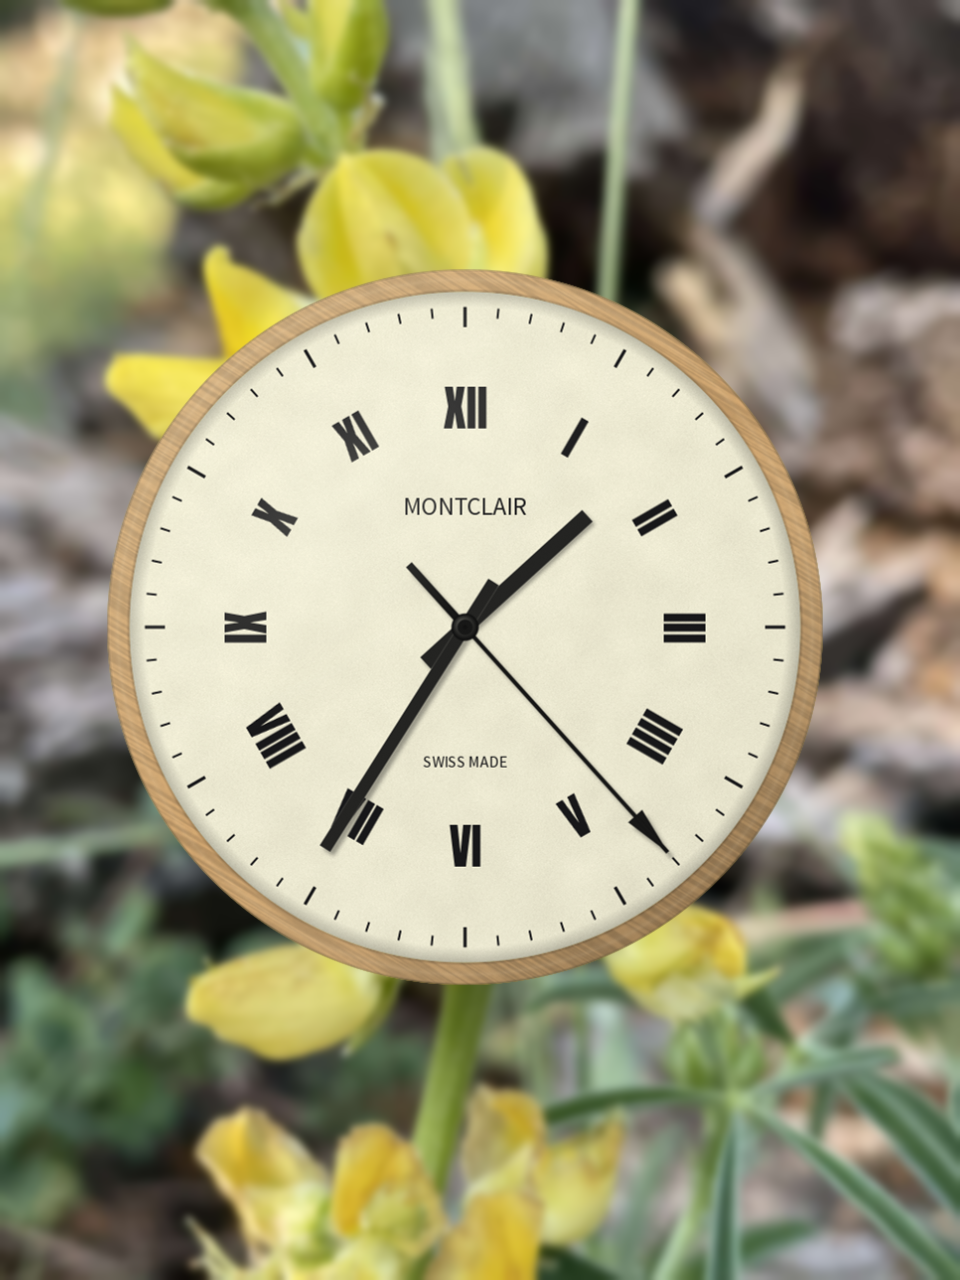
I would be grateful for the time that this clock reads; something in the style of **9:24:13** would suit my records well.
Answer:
**1:35:23**
